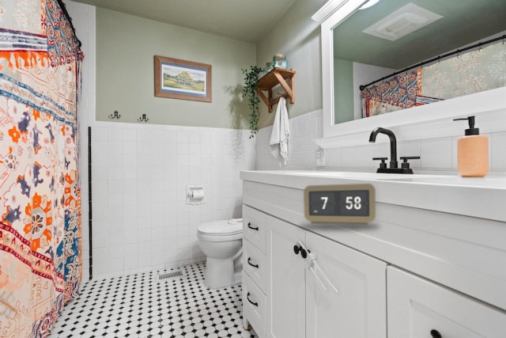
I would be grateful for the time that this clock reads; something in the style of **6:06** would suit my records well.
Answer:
**7:58**
